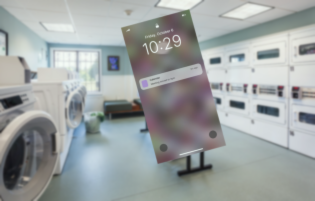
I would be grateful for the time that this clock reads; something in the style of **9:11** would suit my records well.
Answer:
**10:29**
